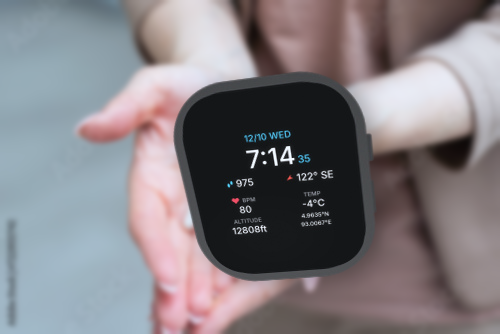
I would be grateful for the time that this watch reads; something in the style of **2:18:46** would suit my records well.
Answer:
**7:14:35**
